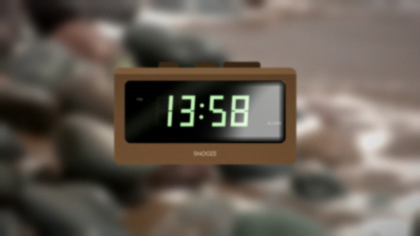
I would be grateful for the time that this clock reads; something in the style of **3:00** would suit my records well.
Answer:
**13:58**
